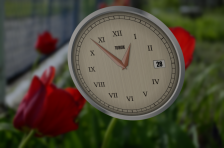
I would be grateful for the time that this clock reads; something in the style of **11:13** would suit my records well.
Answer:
**12:53**
